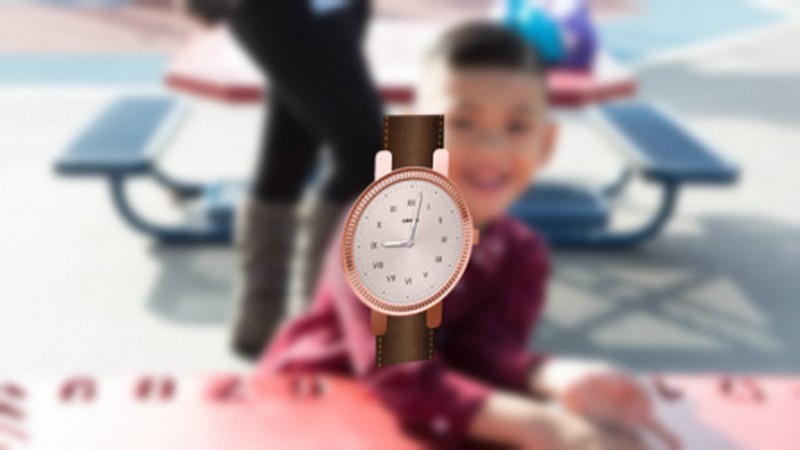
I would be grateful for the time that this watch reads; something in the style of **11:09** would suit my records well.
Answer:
**9:02**
